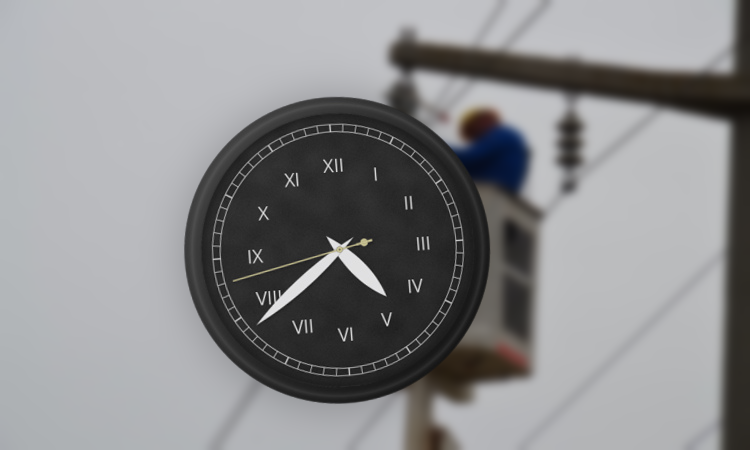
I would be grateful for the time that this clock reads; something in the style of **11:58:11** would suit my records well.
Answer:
**4:38:43**
